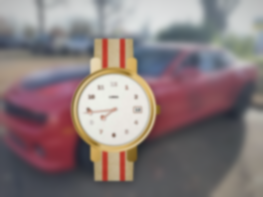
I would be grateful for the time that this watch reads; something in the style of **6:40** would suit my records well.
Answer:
**7:44**
